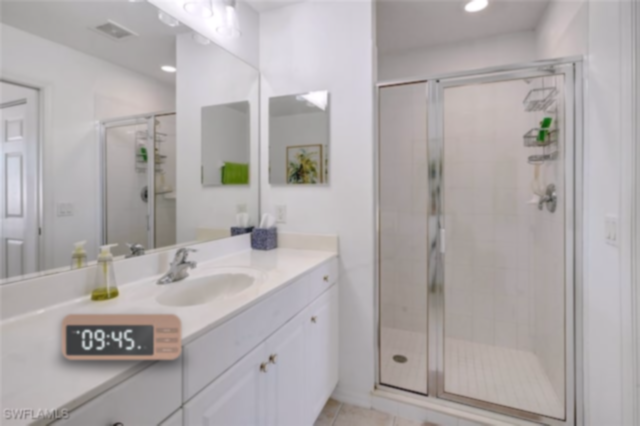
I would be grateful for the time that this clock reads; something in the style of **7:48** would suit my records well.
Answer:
**9:45**
